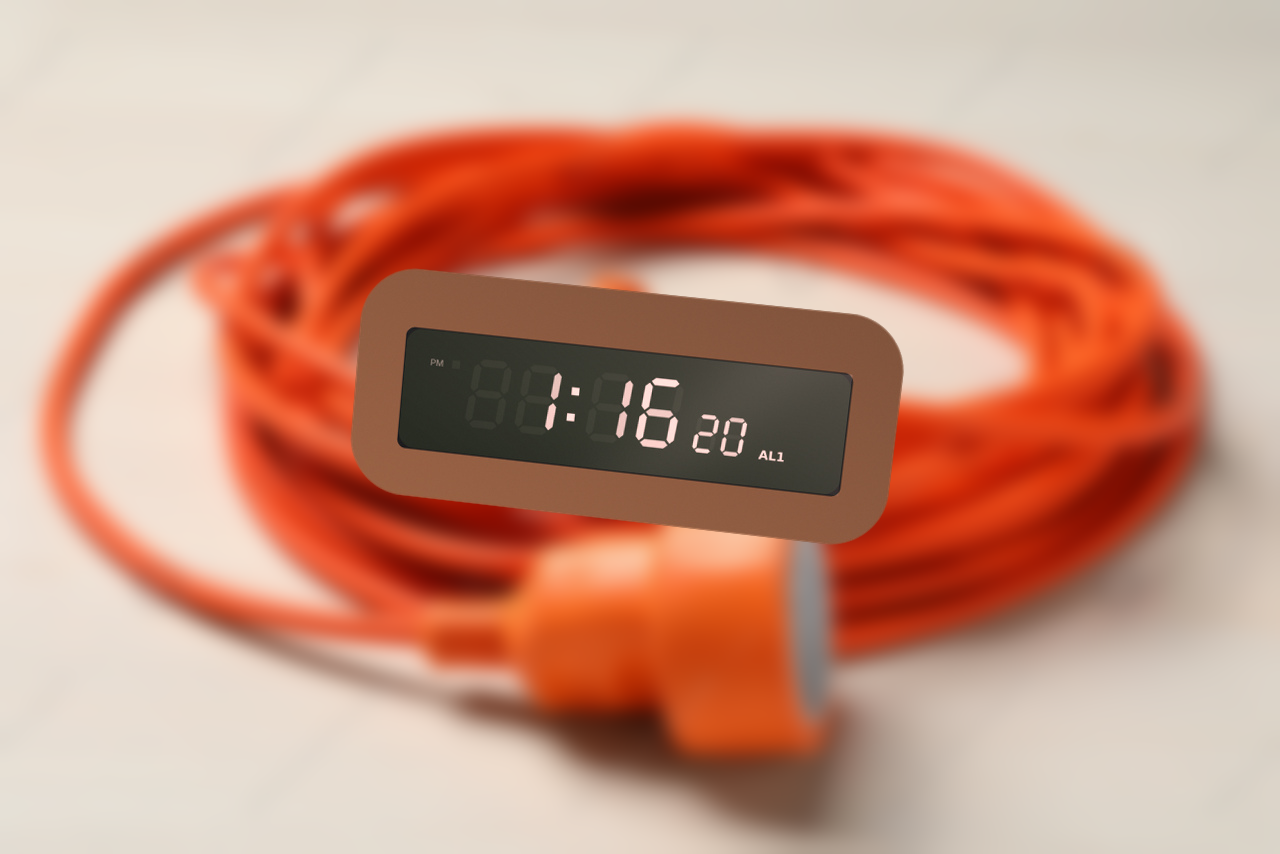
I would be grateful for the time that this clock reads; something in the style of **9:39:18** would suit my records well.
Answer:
**1:16:20**
